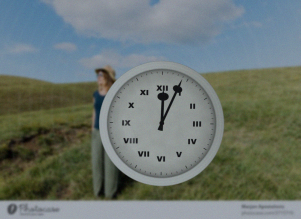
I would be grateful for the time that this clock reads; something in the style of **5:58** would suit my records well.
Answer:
**12:04**
